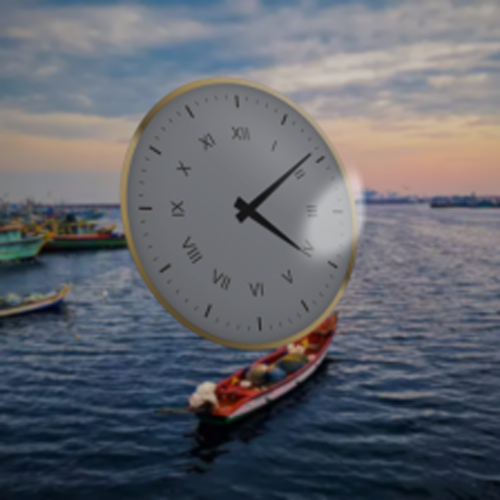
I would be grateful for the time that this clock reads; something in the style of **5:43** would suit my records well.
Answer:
**4:09**
